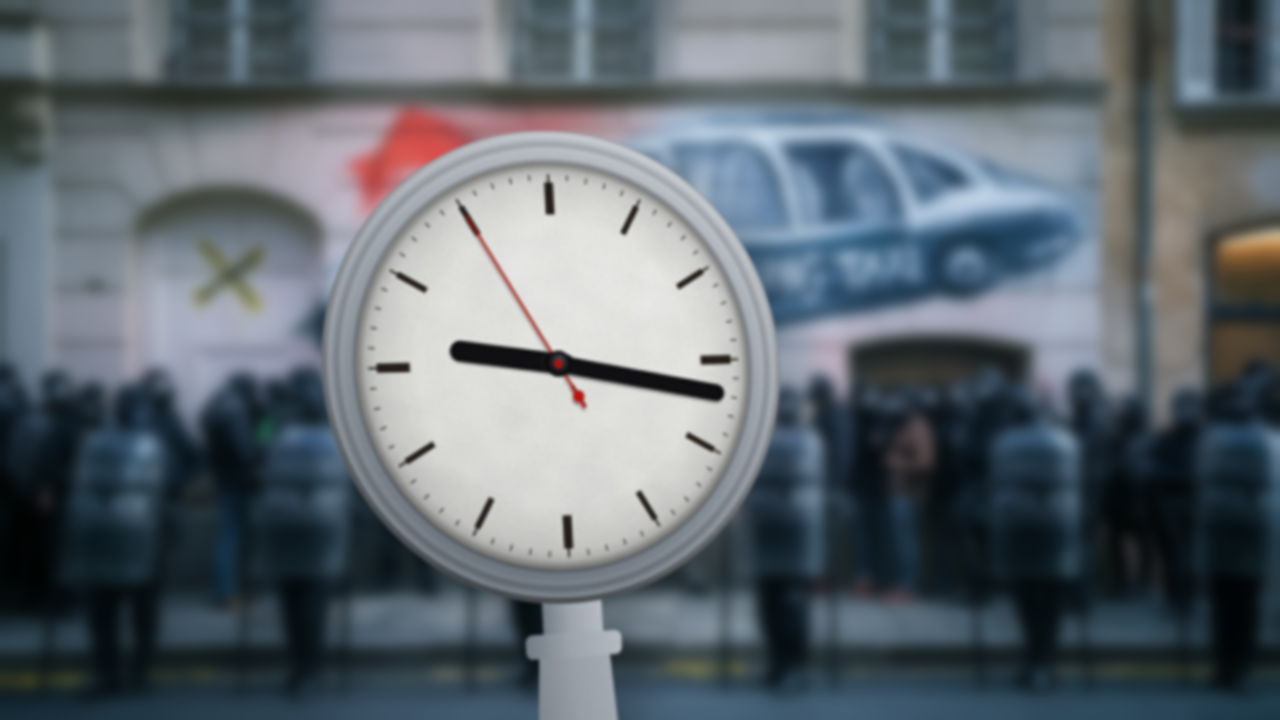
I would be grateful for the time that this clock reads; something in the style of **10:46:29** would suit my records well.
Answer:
**9:16:55**
